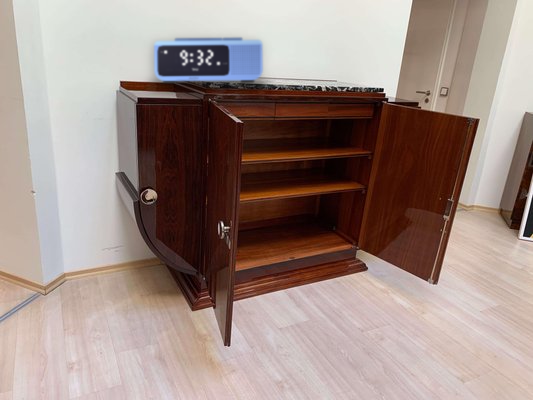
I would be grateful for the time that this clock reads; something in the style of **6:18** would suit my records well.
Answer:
**9:32**
